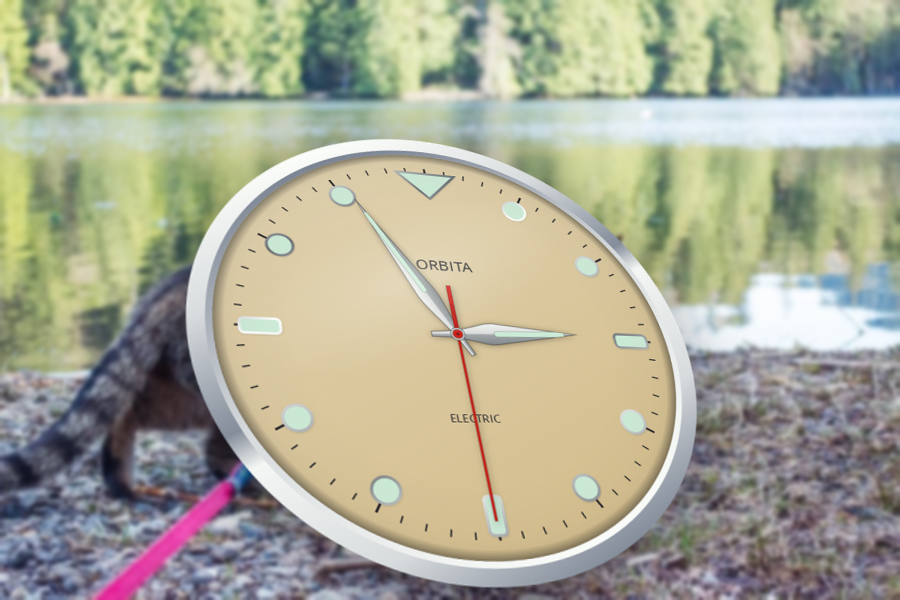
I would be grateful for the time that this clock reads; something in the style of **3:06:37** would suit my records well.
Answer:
**2:55:30**
